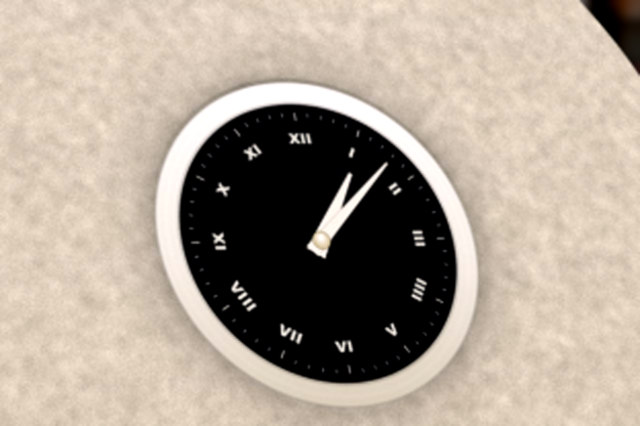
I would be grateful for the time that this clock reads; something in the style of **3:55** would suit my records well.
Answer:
**1:08**
